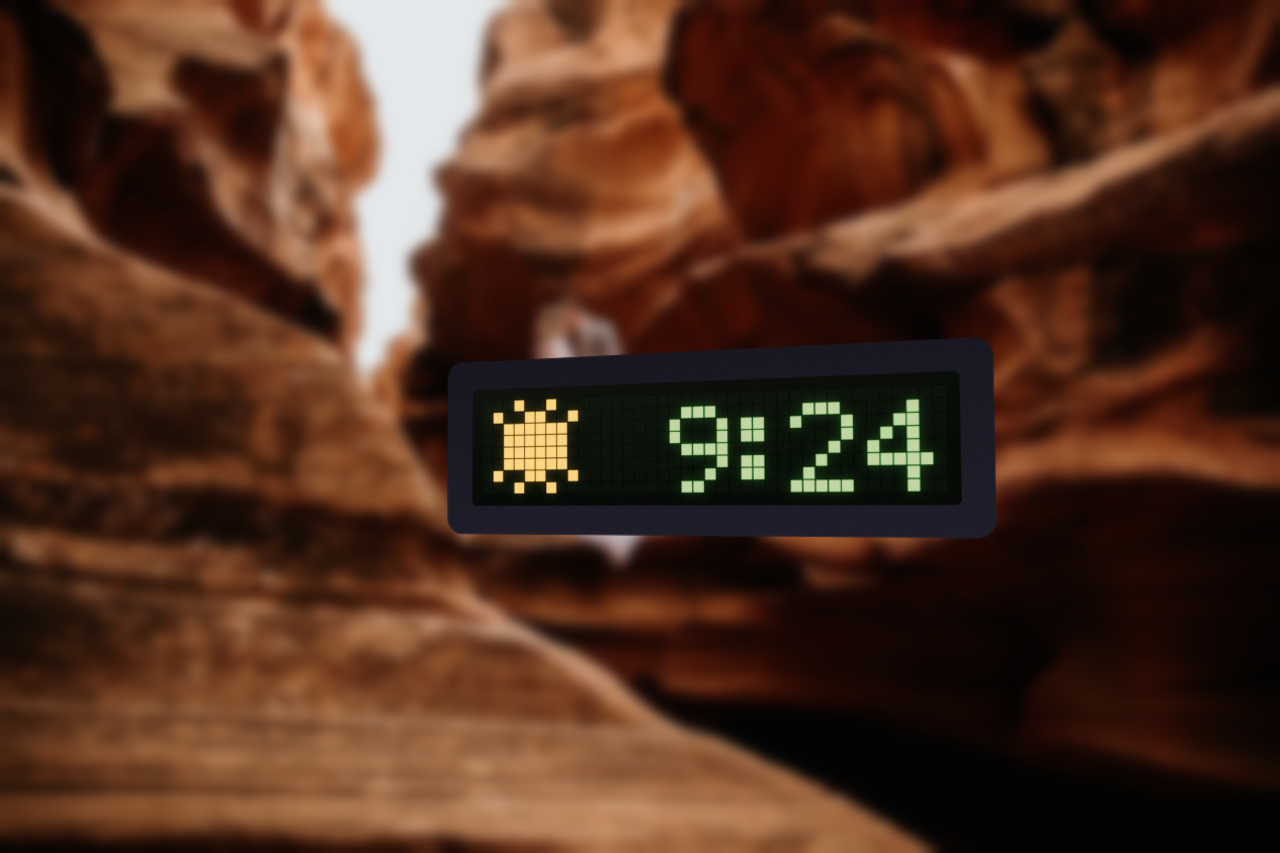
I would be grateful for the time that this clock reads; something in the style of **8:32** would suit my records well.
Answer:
**9:24**
